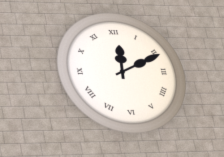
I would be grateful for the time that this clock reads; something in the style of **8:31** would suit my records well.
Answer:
**12:11**
